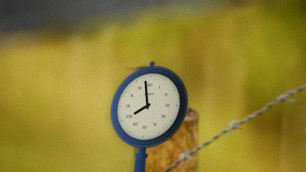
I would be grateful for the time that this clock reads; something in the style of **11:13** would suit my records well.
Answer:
**7:58**
